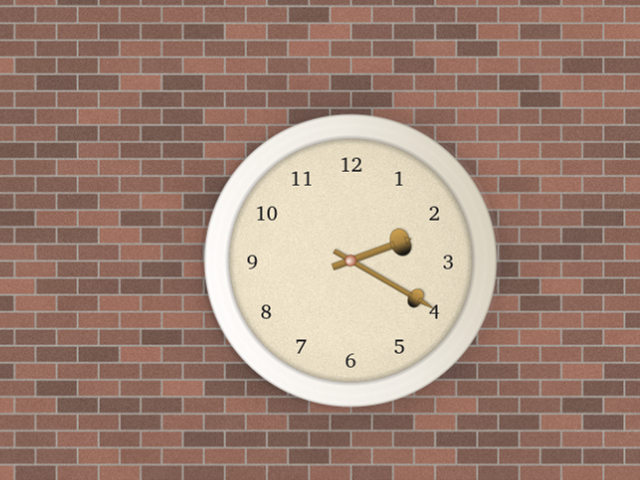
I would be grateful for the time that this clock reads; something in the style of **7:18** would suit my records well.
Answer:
**2:20**
